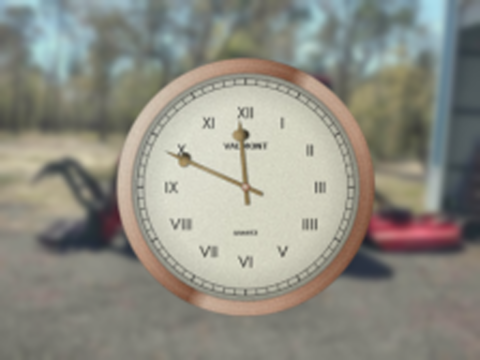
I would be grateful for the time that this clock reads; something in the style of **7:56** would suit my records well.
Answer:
**11:49**
